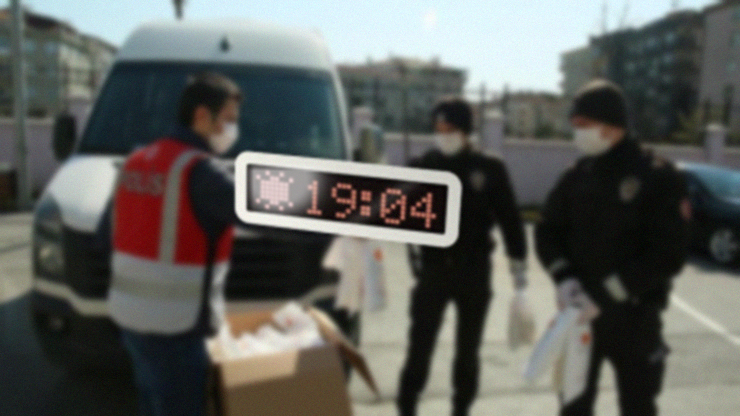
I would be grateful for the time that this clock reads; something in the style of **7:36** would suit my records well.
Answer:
**19:04**
